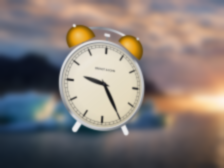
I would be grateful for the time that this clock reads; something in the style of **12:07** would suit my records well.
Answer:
**9:25**
